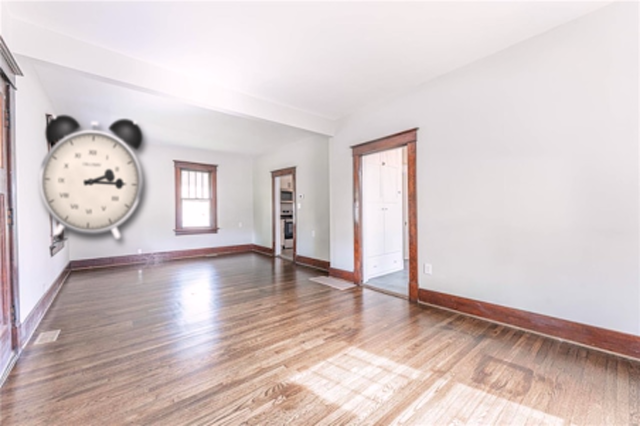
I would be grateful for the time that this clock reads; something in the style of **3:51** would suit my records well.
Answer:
**2:15**
